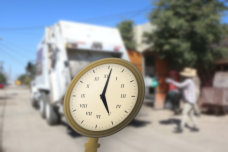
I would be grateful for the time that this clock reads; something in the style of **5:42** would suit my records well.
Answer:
**5:01**
